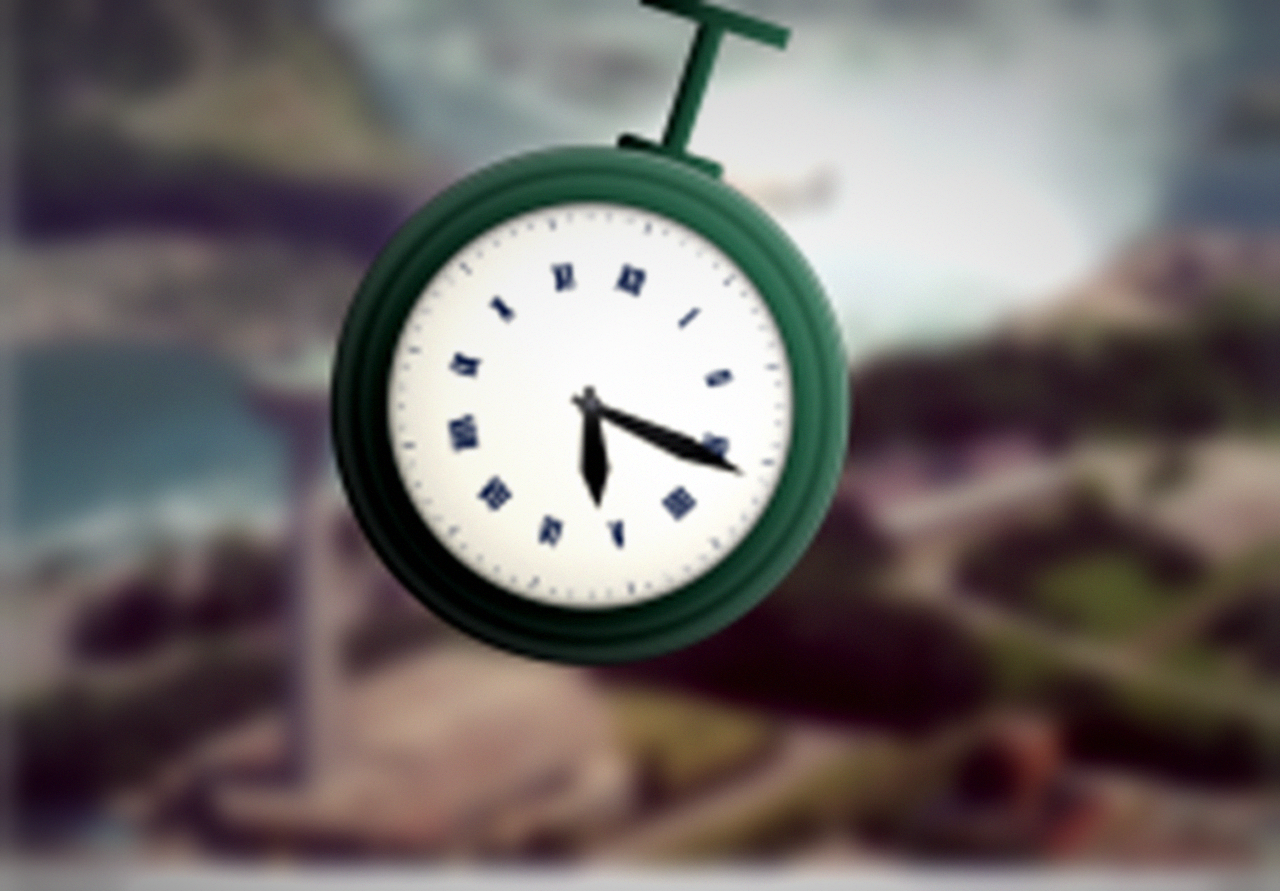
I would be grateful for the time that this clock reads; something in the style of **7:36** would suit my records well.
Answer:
**5:16**
